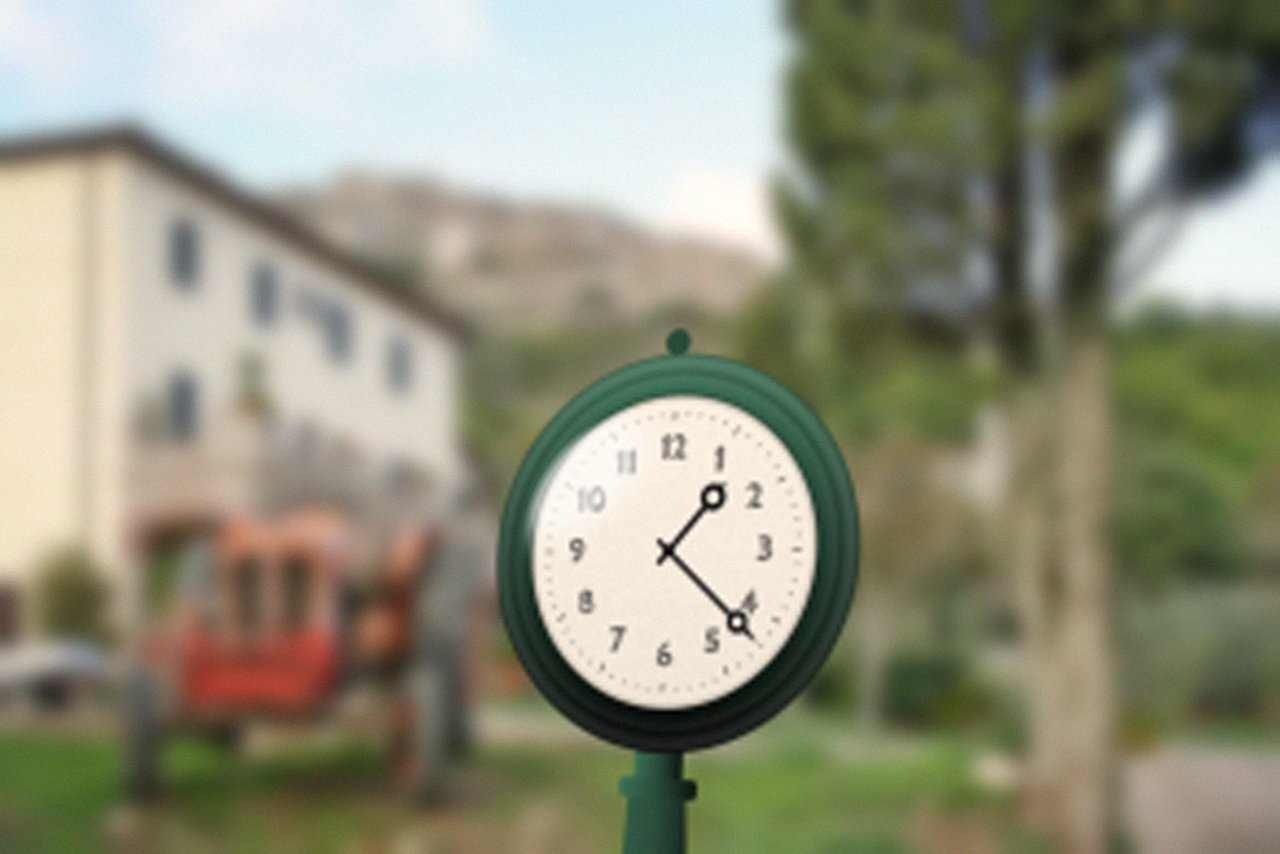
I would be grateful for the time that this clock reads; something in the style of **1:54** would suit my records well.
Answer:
**1:22**
